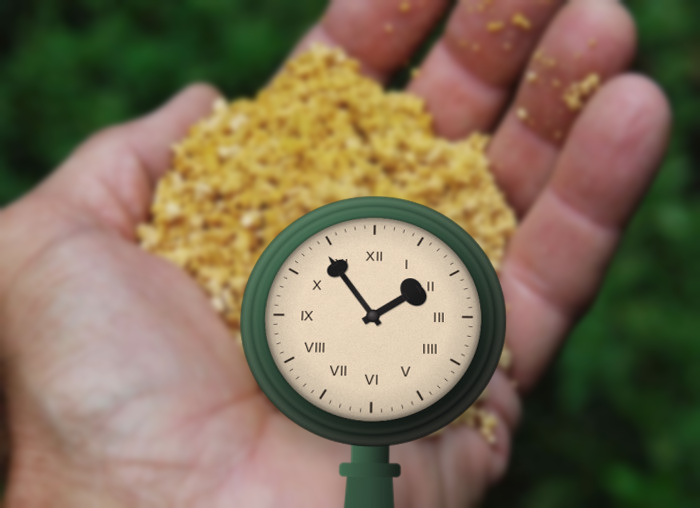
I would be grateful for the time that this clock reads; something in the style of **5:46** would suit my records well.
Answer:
**1:54**
